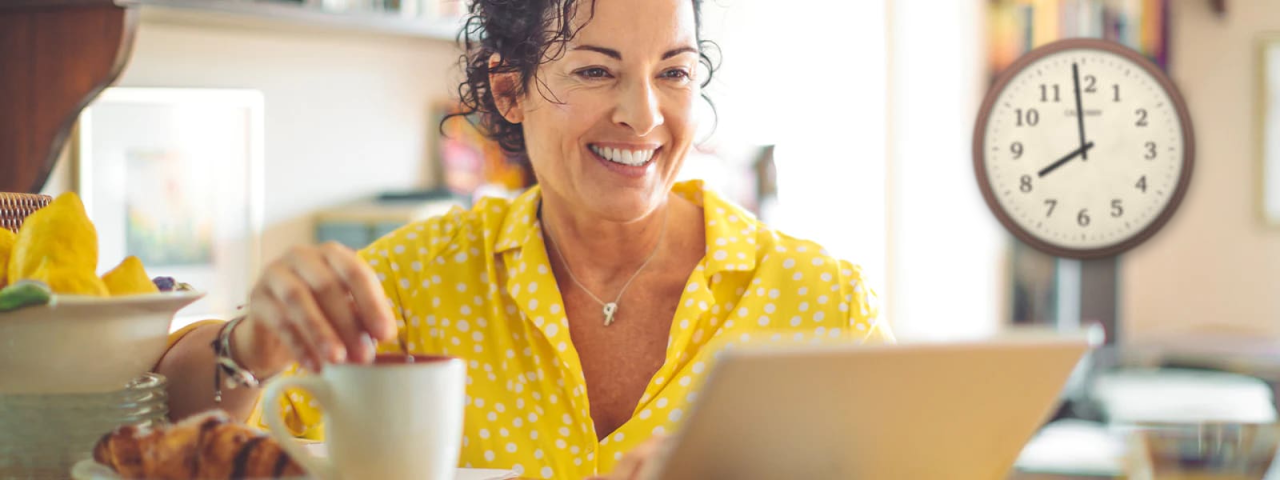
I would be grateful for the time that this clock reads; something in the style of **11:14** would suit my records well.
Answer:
**7:59**
